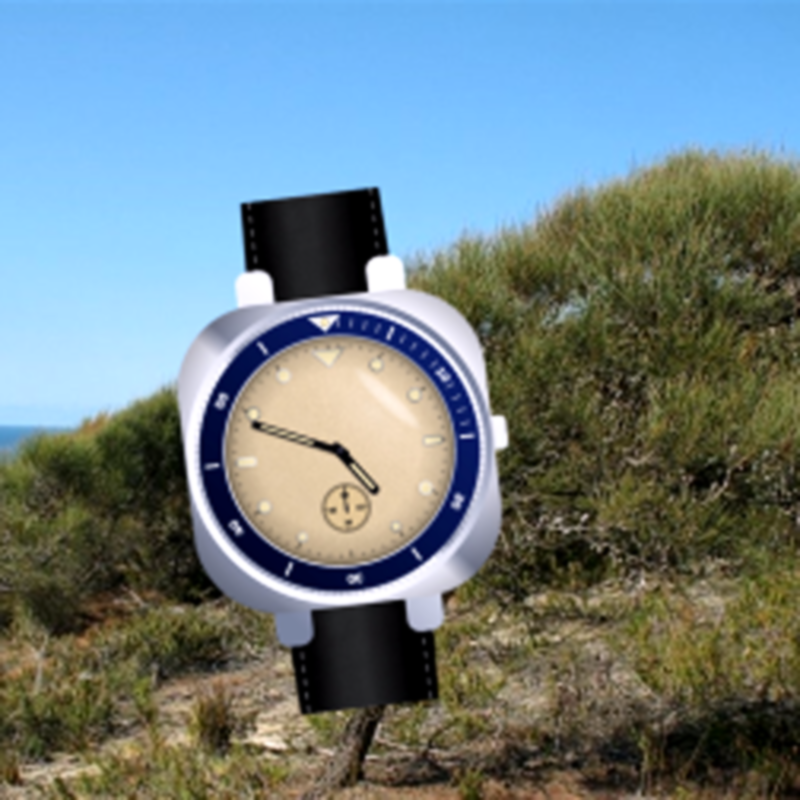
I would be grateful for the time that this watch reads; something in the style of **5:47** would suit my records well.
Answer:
**4:49**
